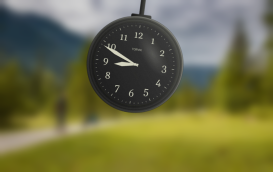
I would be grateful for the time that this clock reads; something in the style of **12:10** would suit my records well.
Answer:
**8:49**
